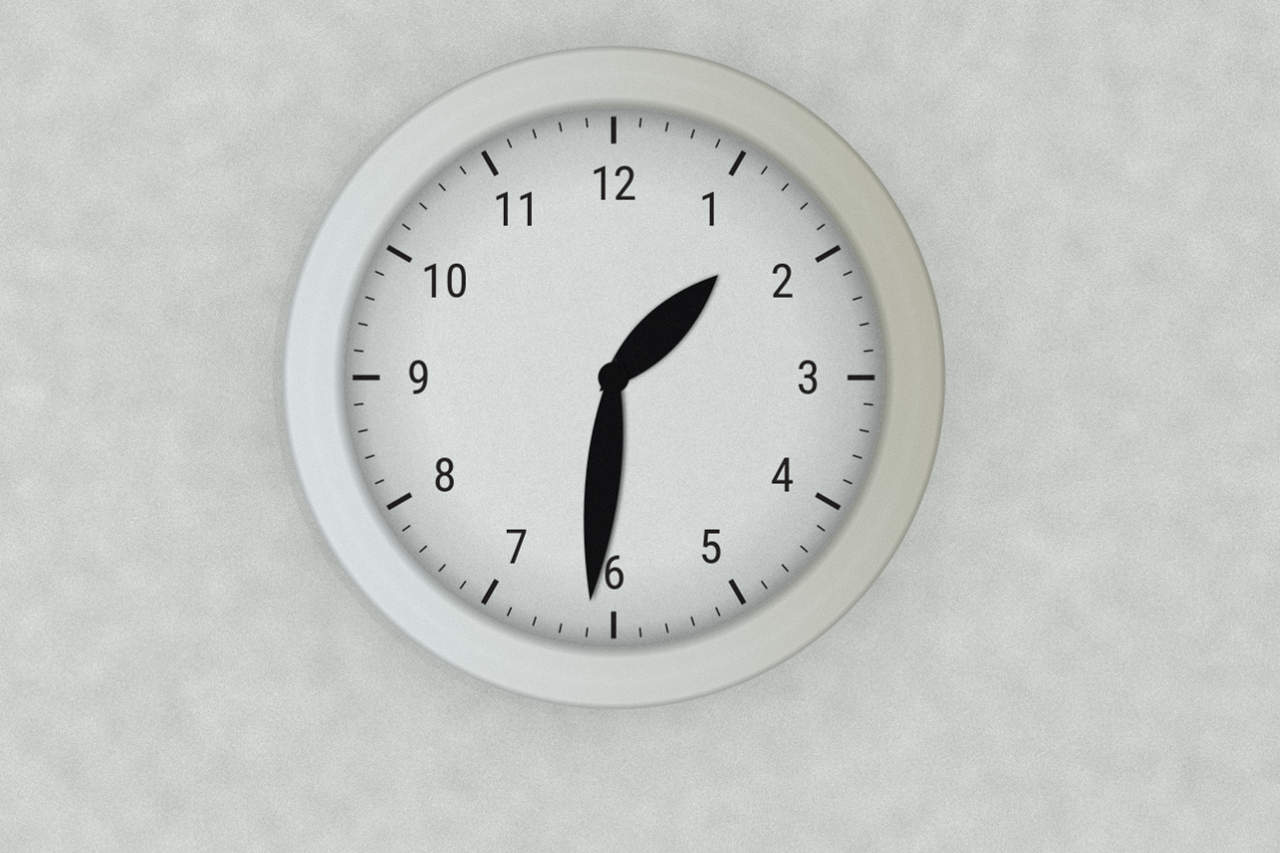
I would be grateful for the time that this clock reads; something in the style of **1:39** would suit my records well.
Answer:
**1:31**
